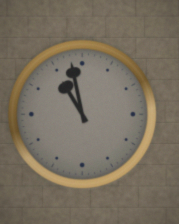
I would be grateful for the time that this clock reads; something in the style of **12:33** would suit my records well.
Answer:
**10:58**
